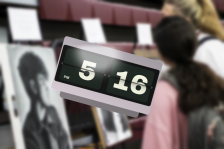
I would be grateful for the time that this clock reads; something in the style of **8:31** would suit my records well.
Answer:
**5:16**
